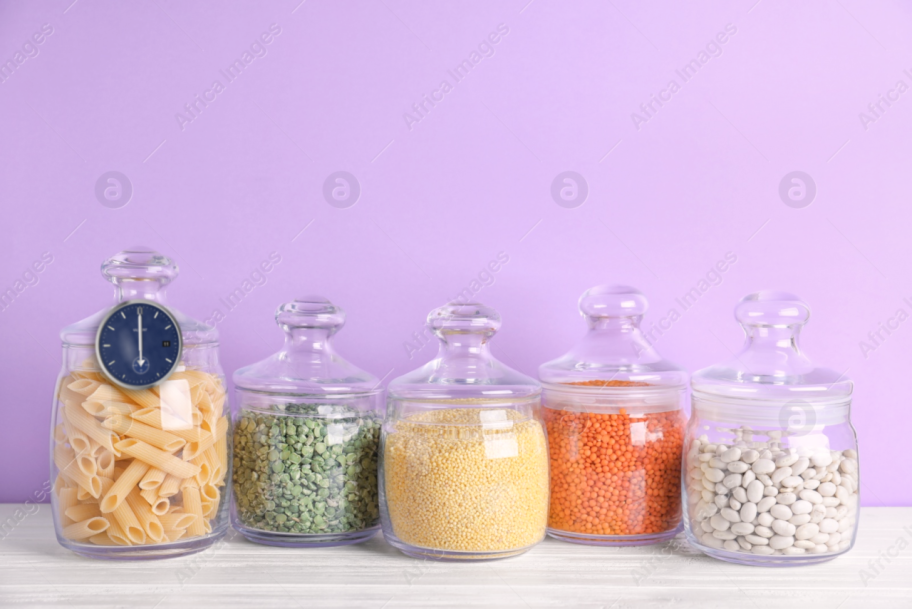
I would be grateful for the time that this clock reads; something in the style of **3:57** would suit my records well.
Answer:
**6:00**
